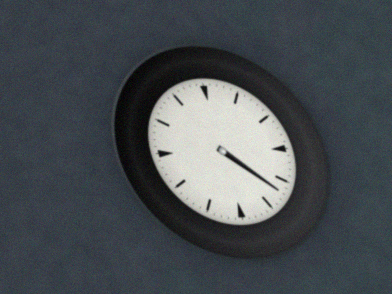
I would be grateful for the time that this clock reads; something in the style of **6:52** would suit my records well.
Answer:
**4:22**
